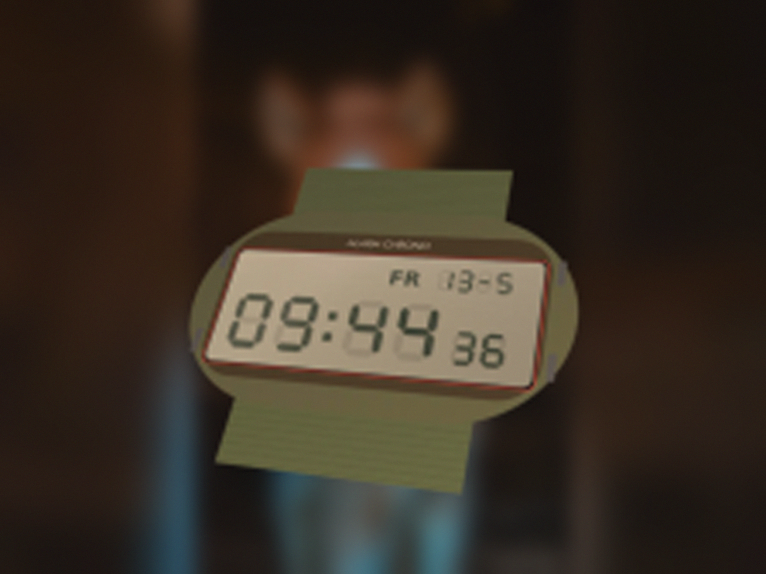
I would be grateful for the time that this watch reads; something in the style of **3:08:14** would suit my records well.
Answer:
**9:44:36**
